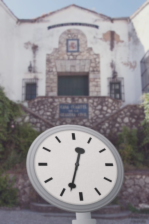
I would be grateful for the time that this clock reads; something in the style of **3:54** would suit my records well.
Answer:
**12:33**
